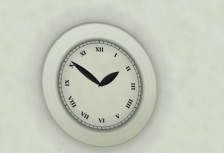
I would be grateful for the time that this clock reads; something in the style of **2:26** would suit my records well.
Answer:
**1:51**
